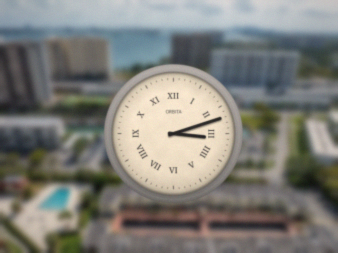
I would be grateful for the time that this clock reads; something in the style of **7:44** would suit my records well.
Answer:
**3:12**
